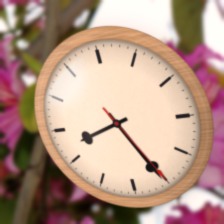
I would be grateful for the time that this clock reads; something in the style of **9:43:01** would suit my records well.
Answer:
**8:25:25**
